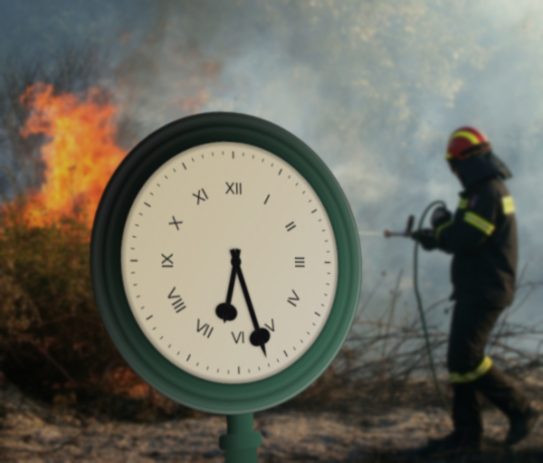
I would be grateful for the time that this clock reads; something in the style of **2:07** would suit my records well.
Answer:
**6:27**
